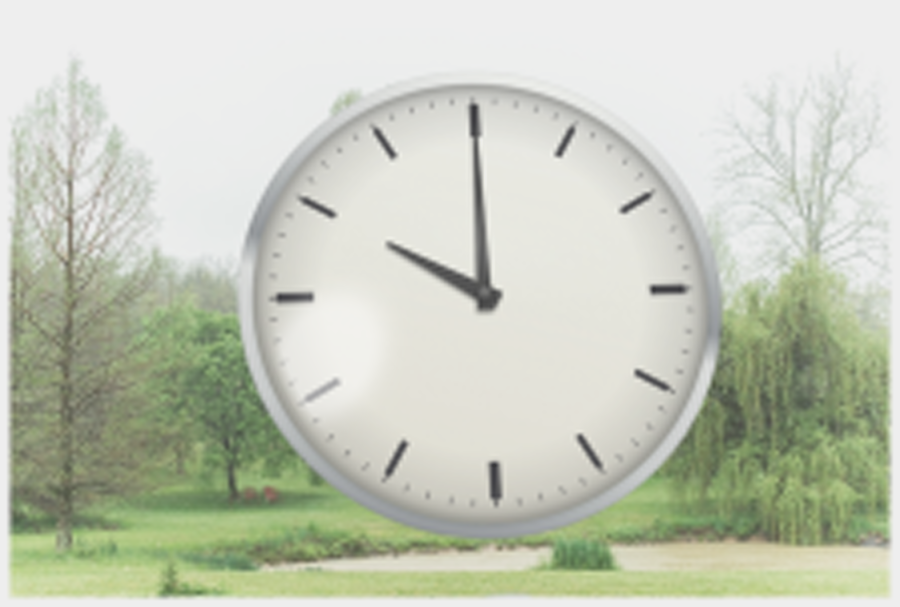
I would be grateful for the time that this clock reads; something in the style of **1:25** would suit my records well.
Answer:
**10:00**
